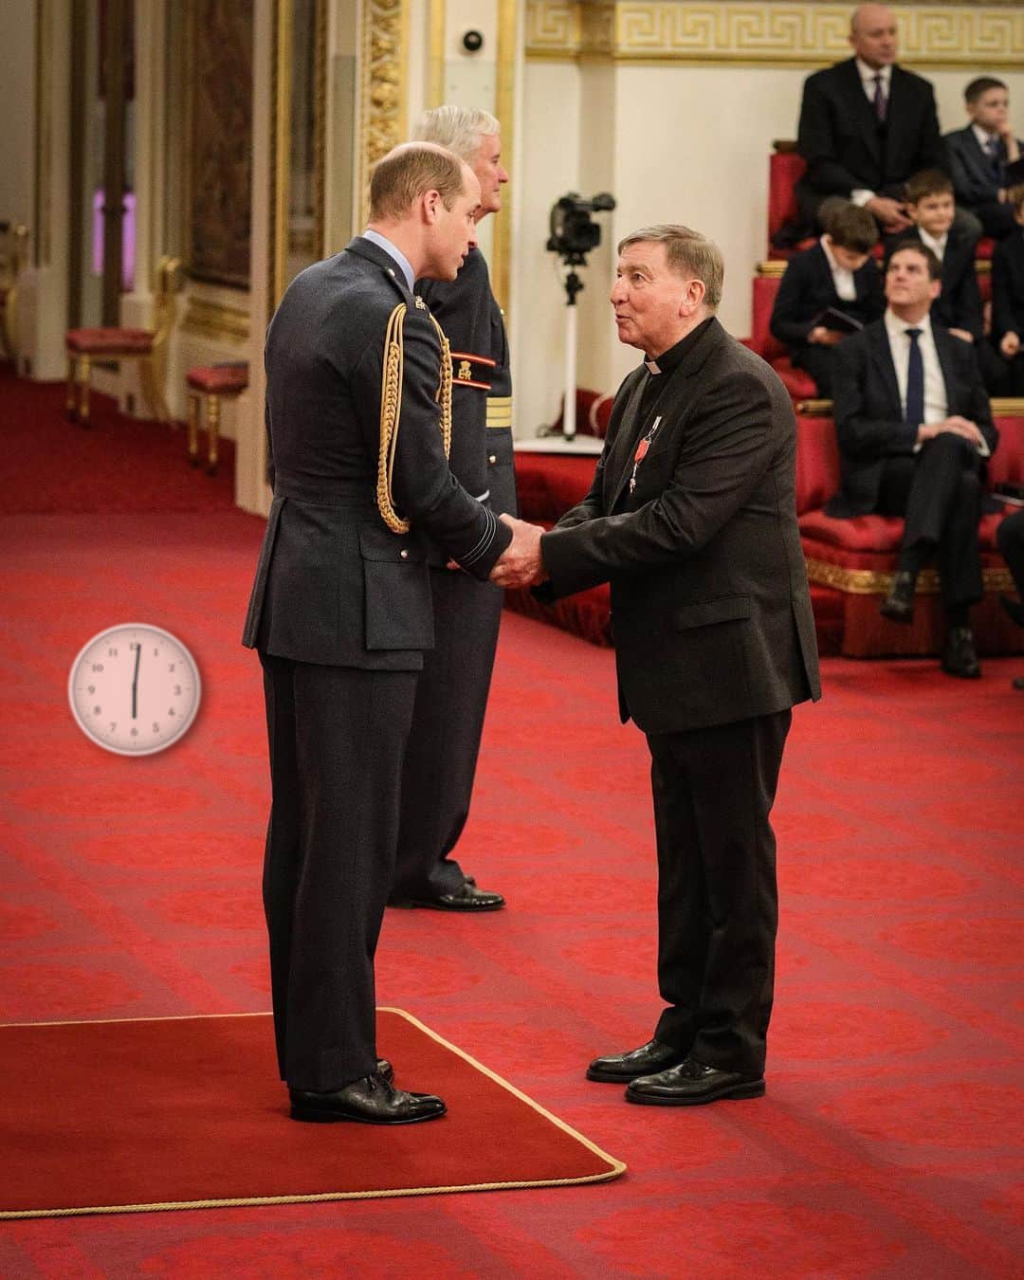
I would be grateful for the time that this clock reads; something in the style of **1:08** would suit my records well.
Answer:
**6:01**
